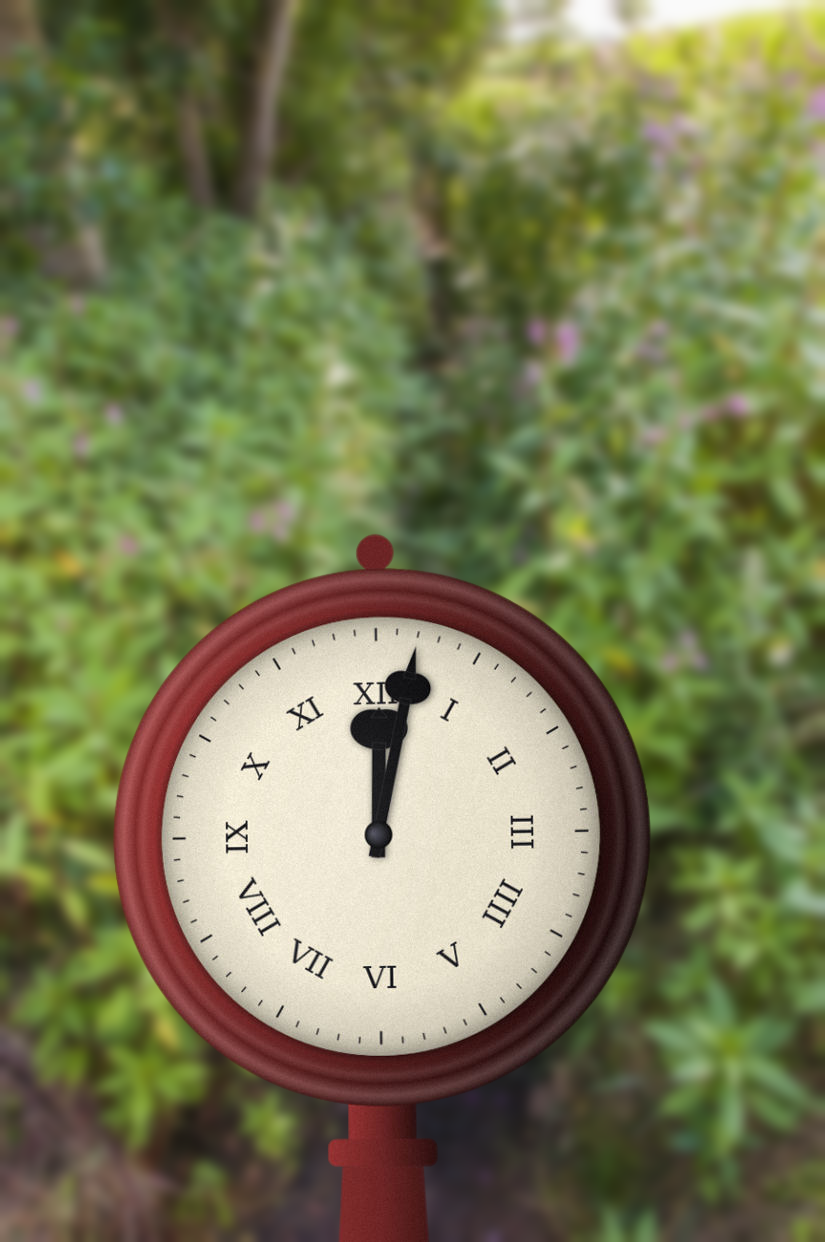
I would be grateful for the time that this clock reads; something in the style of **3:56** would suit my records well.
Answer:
**12:02**
